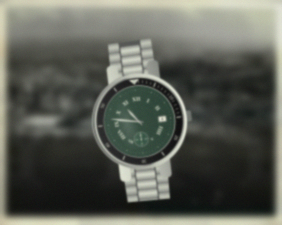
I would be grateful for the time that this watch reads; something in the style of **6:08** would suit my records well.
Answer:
**10:47**
